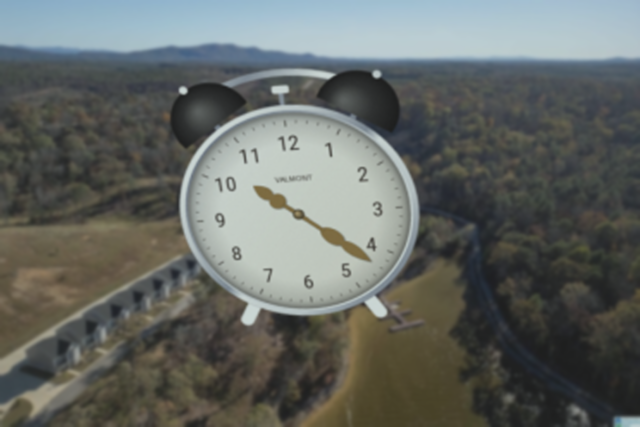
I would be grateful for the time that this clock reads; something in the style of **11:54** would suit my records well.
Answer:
**10:22**
